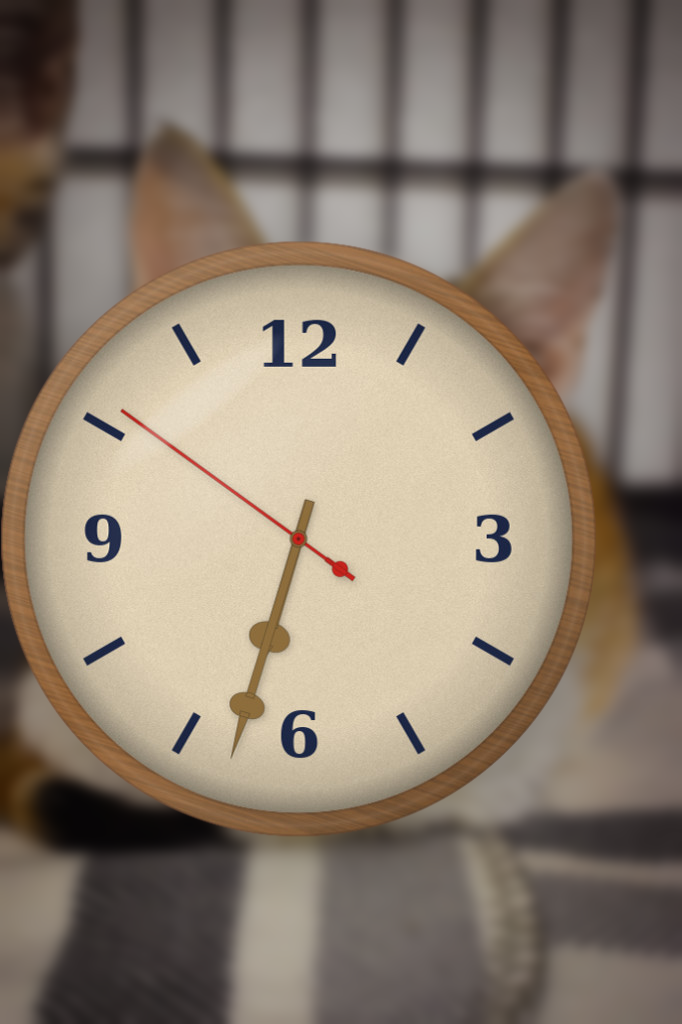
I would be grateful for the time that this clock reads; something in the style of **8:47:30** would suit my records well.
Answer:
**6:32:51**
